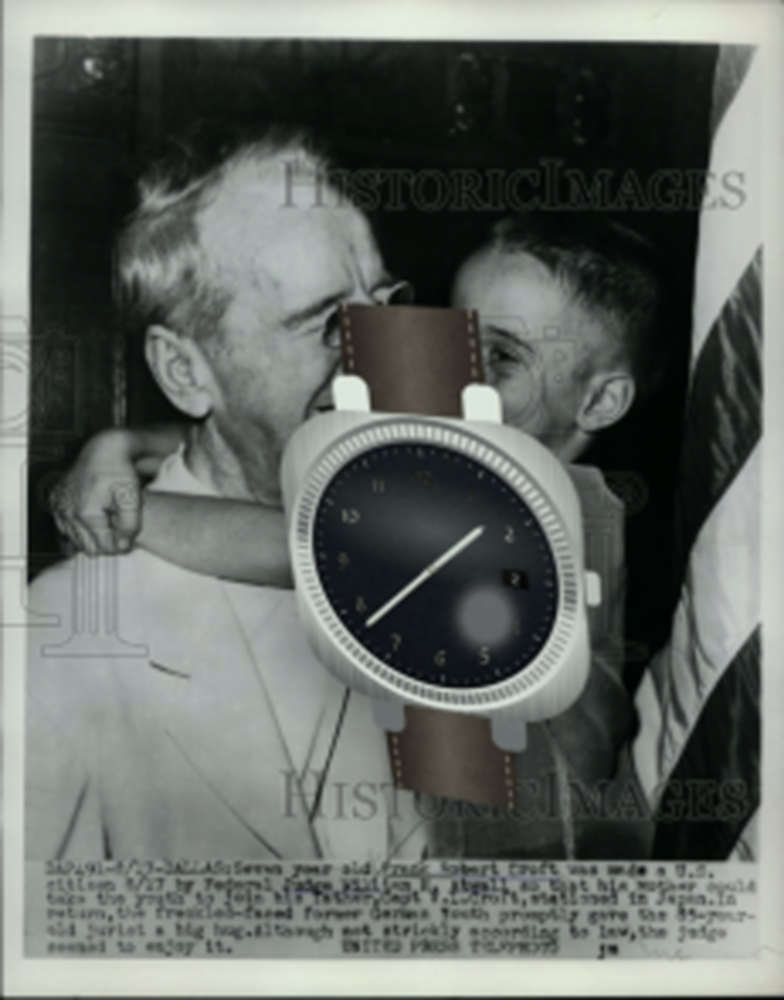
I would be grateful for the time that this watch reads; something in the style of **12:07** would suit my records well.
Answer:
**1:38**
